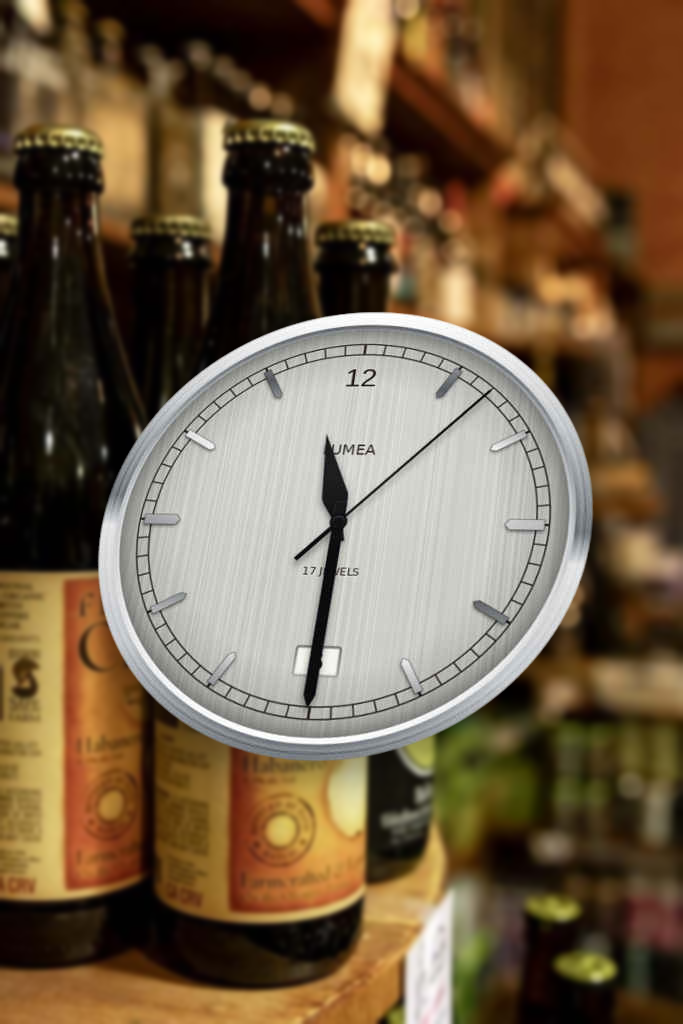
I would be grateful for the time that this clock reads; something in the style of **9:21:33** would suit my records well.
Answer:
**11:30:07**
